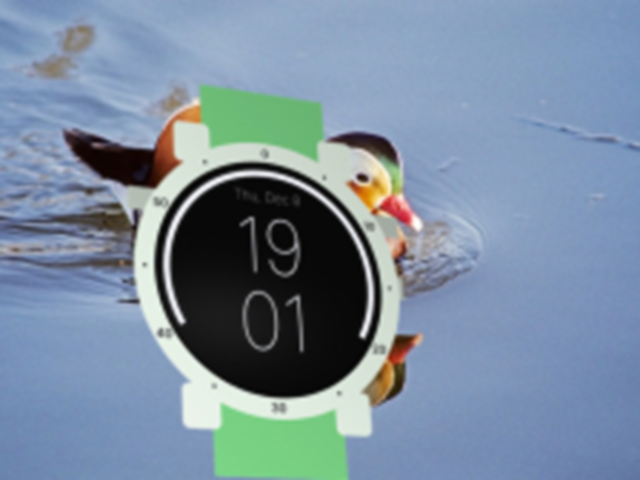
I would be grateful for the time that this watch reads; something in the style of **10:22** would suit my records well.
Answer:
**19:01**
